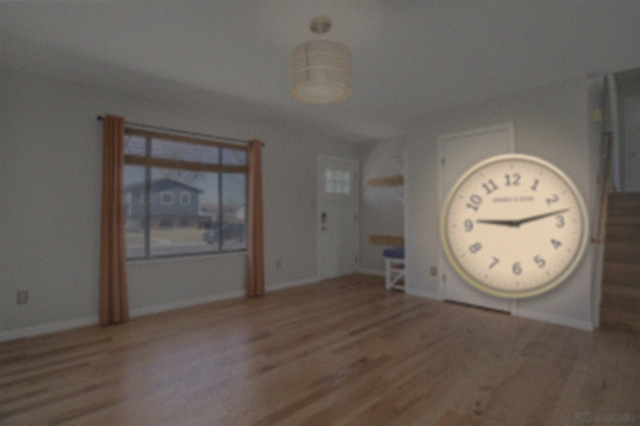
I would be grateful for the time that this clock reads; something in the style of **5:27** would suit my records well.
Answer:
**9:13**
